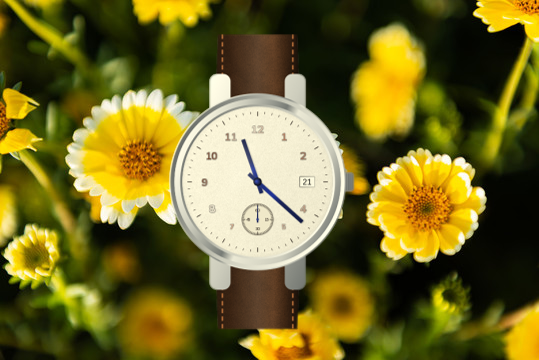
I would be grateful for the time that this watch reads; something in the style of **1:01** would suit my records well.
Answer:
**11:22**
